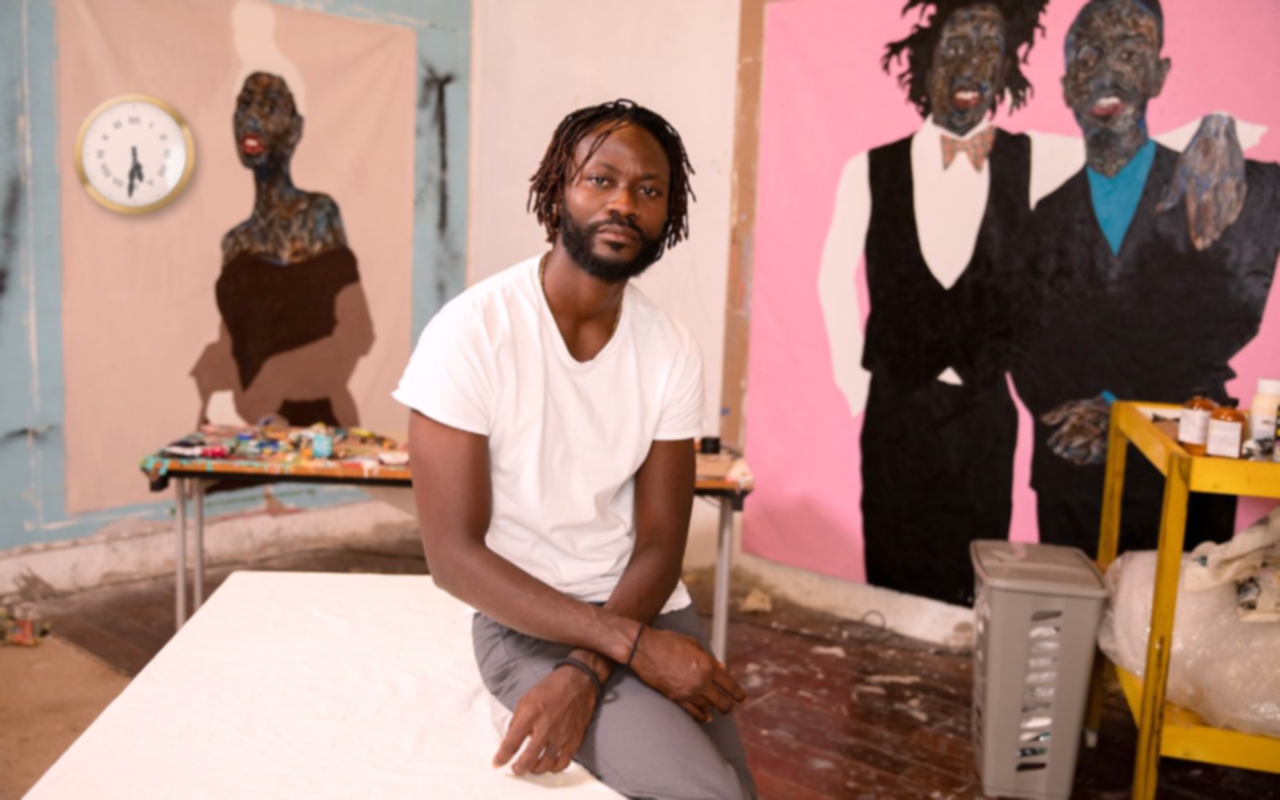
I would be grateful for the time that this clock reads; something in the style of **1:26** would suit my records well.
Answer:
**5:31**
